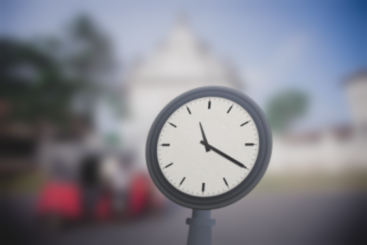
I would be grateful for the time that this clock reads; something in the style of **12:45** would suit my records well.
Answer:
**11:20**
